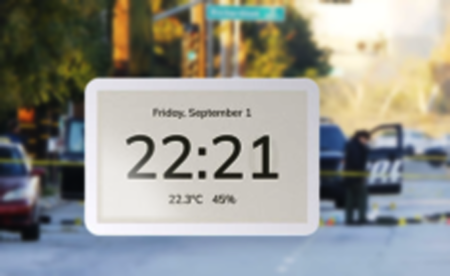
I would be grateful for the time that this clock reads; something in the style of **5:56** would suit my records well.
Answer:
**22:21**
